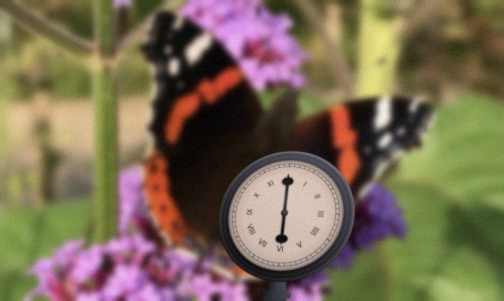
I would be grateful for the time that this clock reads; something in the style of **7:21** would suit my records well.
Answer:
**6:00**
